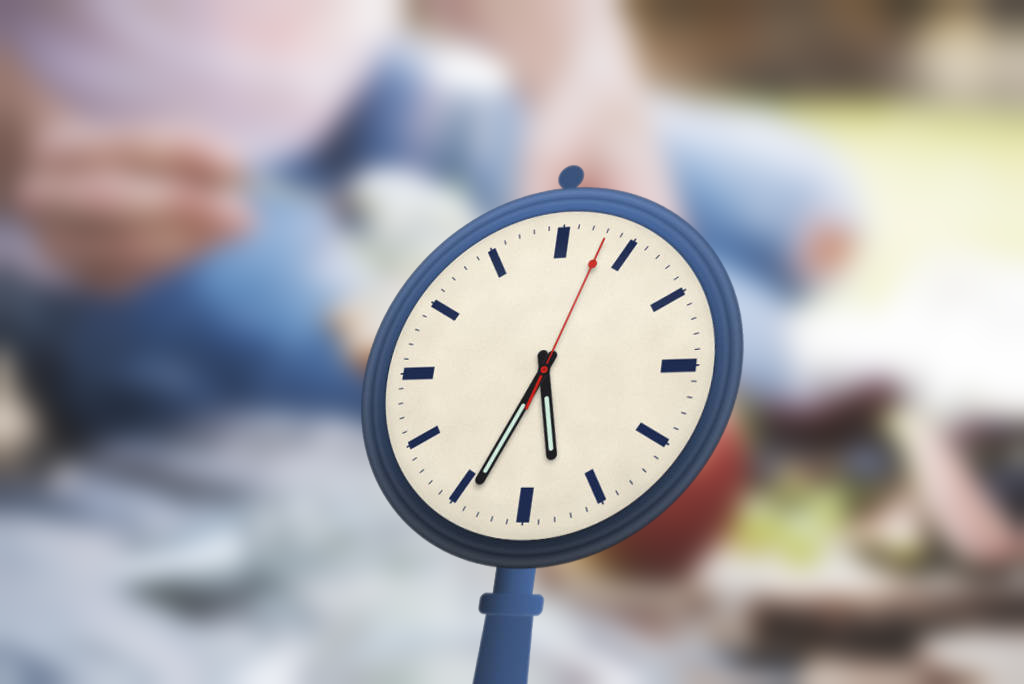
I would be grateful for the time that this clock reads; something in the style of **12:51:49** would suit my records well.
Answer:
**5:34:03**
